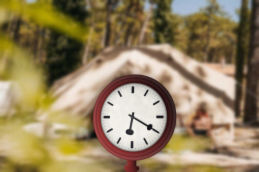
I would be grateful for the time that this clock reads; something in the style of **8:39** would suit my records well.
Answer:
**6:20**
